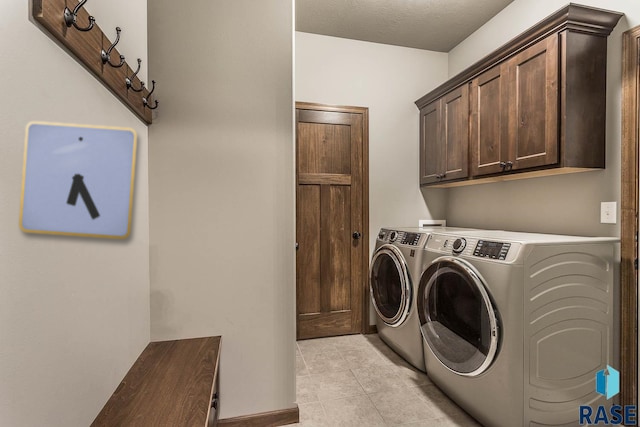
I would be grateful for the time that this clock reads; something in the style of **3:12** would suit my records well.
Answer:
**6:25**
